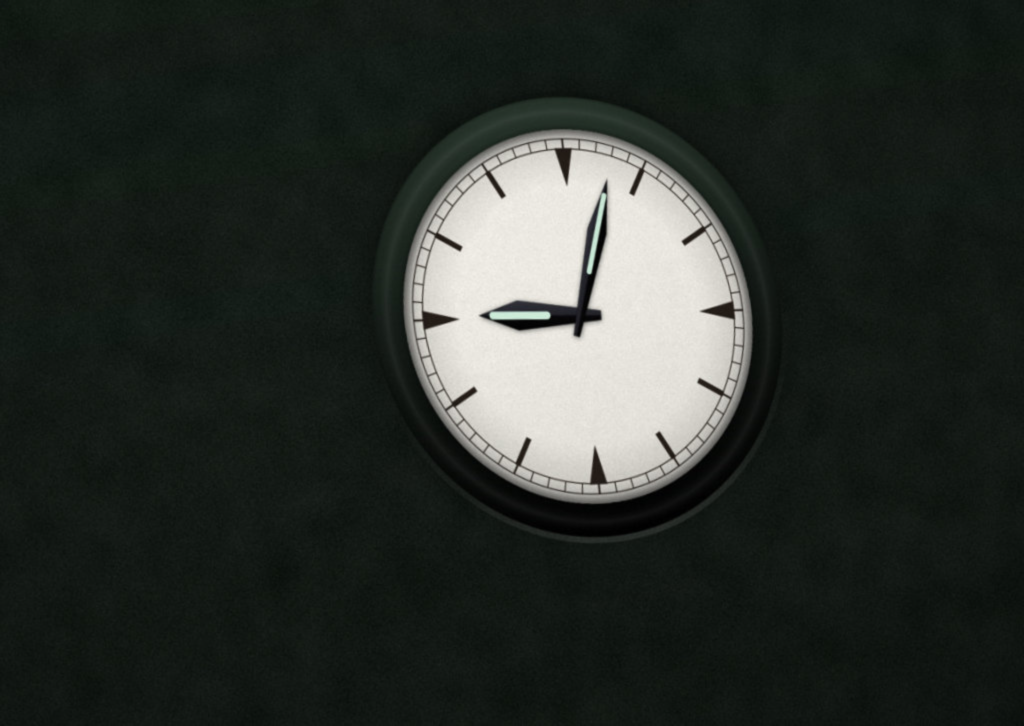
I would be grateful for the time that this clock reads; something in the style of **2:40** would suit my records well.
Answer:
**9:03**
